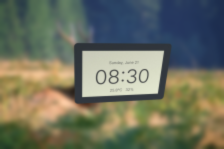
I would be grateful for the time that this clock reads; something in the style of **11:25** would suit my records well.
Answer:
**8:30**
